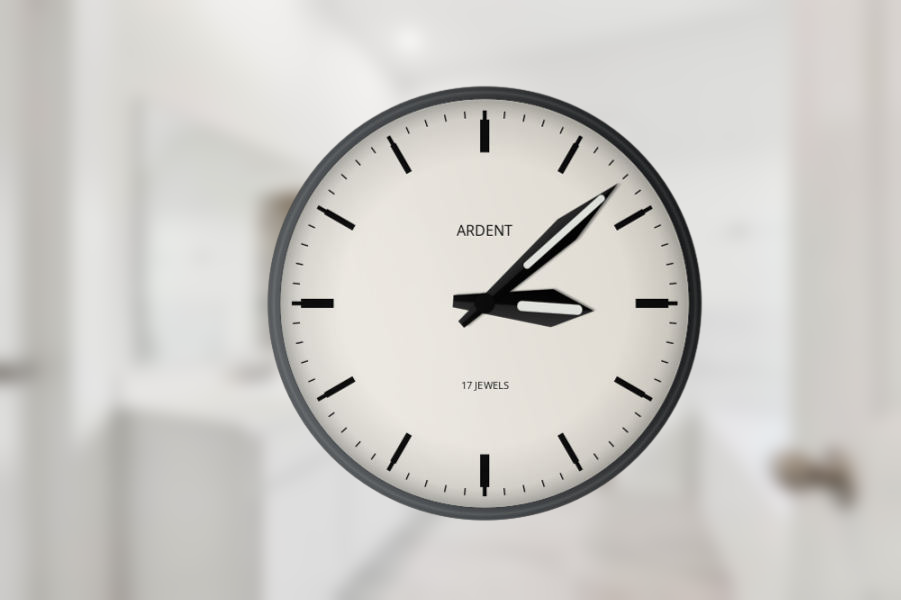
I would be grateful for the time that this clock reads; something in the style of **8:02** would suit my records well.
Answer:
**3:08**
